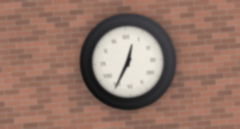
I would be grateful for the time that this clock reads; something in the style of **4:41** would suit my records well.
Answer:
**12:35**
